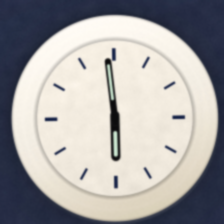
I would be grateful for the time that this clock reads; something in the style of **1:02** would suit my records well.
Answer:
**5:59**
